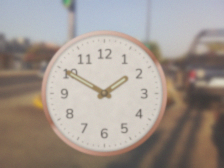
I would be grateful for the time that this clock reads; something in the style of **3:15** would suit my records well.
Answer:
**1:50**
